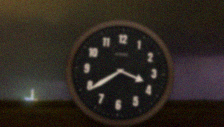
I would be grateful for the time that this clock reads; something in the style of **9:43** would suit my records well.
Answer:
**3:39**
